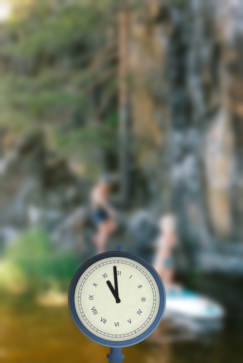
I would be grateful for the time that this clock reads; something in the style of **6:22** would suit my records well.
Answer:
**10:59**
